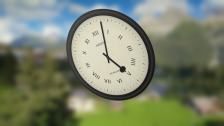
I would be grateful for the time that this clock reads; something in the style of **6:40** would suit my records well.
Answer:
**5:03**
